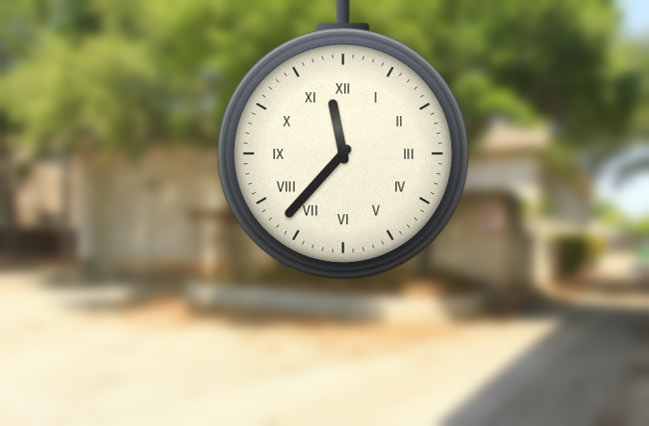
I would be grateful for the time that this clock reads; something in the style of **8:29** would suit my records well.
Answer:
**11:37**
